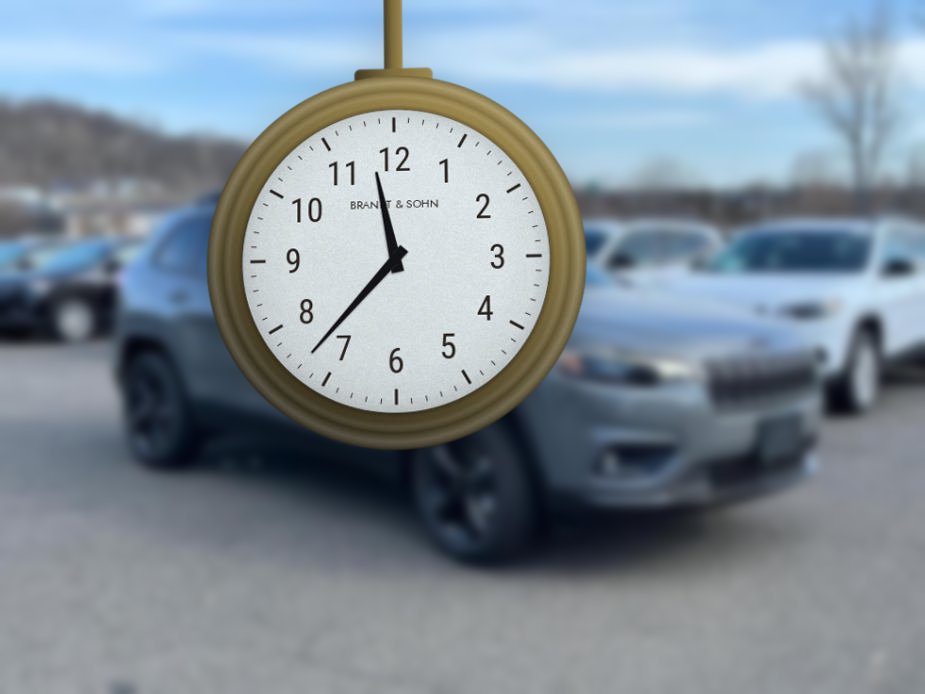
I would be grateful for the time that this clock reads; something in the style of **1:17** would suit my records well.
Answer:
**11:37**
